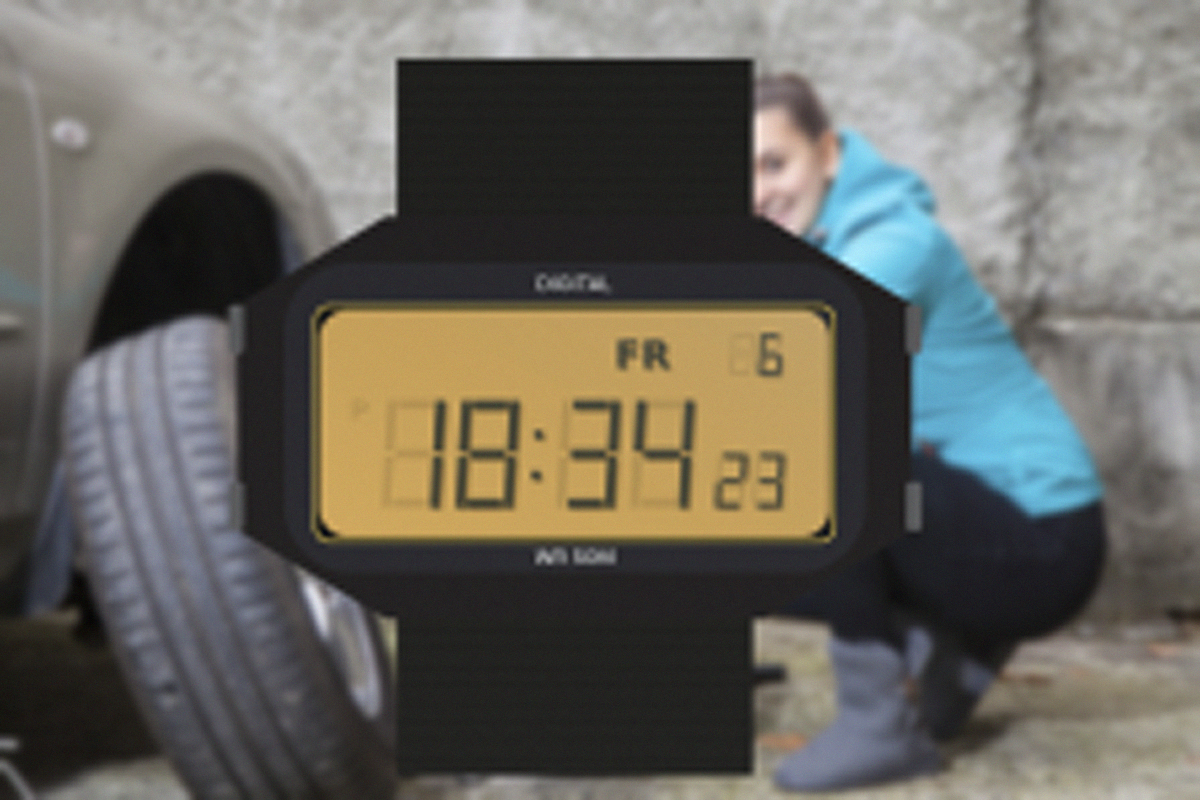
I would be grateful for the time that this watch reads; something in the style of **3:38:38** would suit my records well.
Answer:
**18:34:23**
